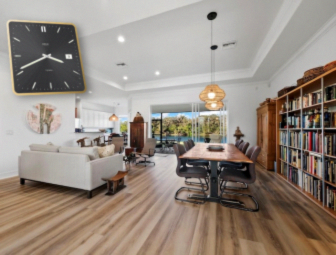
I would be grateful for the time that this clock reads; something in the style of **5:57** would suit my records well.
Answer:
**3:41**
